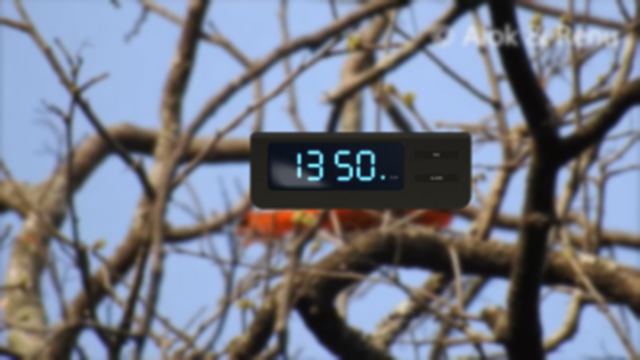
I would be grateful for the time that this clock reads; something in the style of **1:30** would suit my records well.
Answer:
**13:50**
